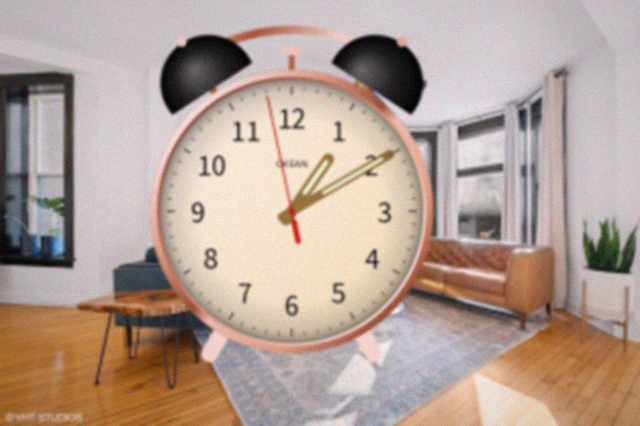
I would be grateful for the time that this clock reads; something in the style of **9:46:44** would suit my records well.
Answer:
**1:09:58**
